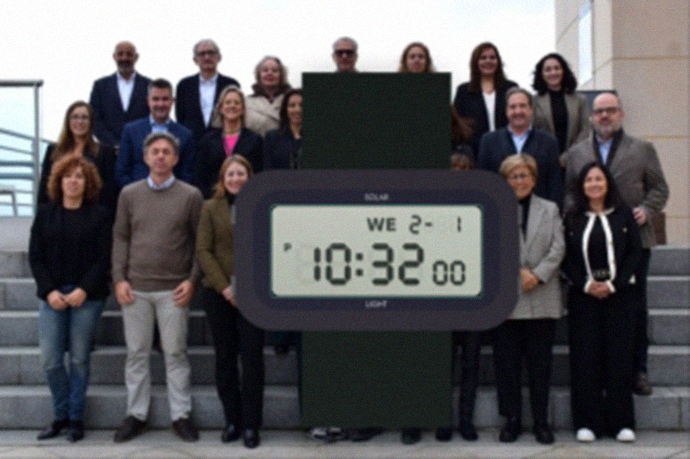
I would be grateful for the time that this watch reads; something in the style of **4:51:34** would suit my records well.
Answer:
**10:32:00**
